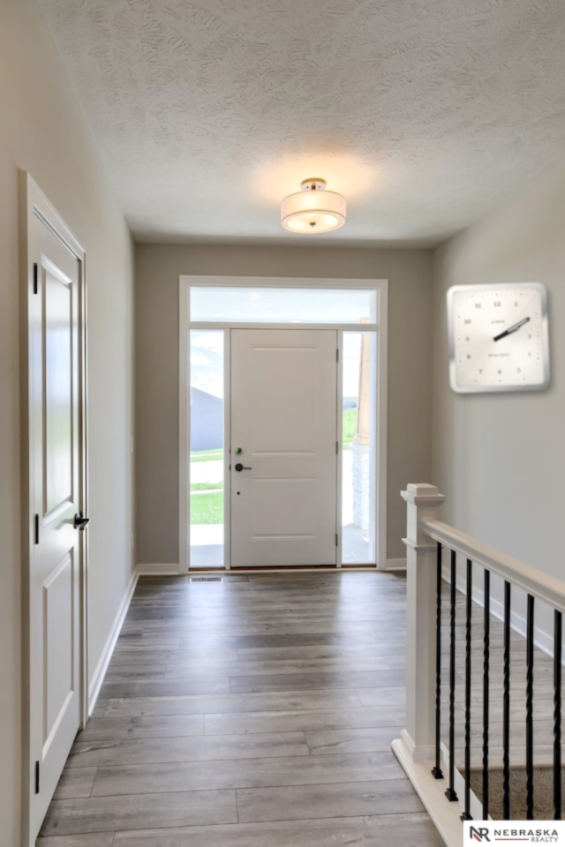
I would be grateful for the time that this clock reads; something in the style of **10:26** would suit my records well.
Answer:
**2:10**
